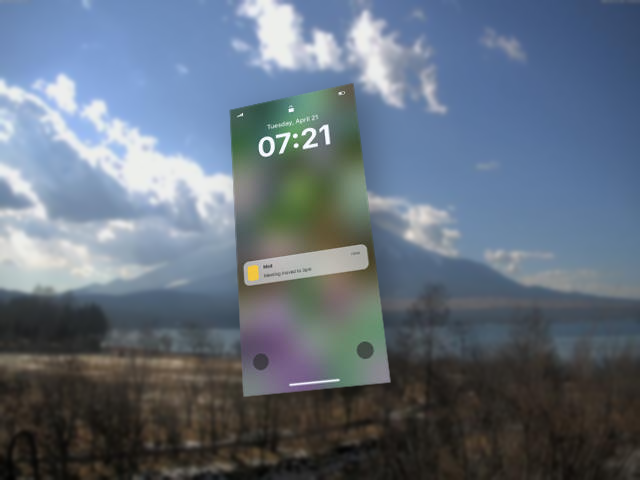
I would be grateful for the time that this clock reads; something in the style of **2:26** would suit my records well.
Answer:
**7:21**
